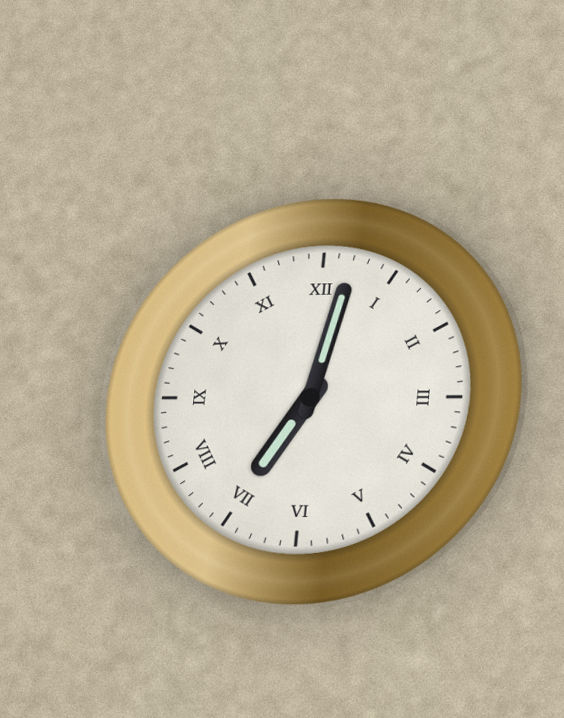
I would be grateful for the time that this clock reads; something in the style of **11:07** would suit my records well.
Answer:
**7:02**
